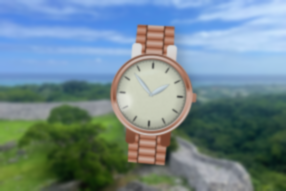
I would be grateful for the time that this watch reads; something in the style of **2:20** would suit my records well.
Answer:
**1:53**
